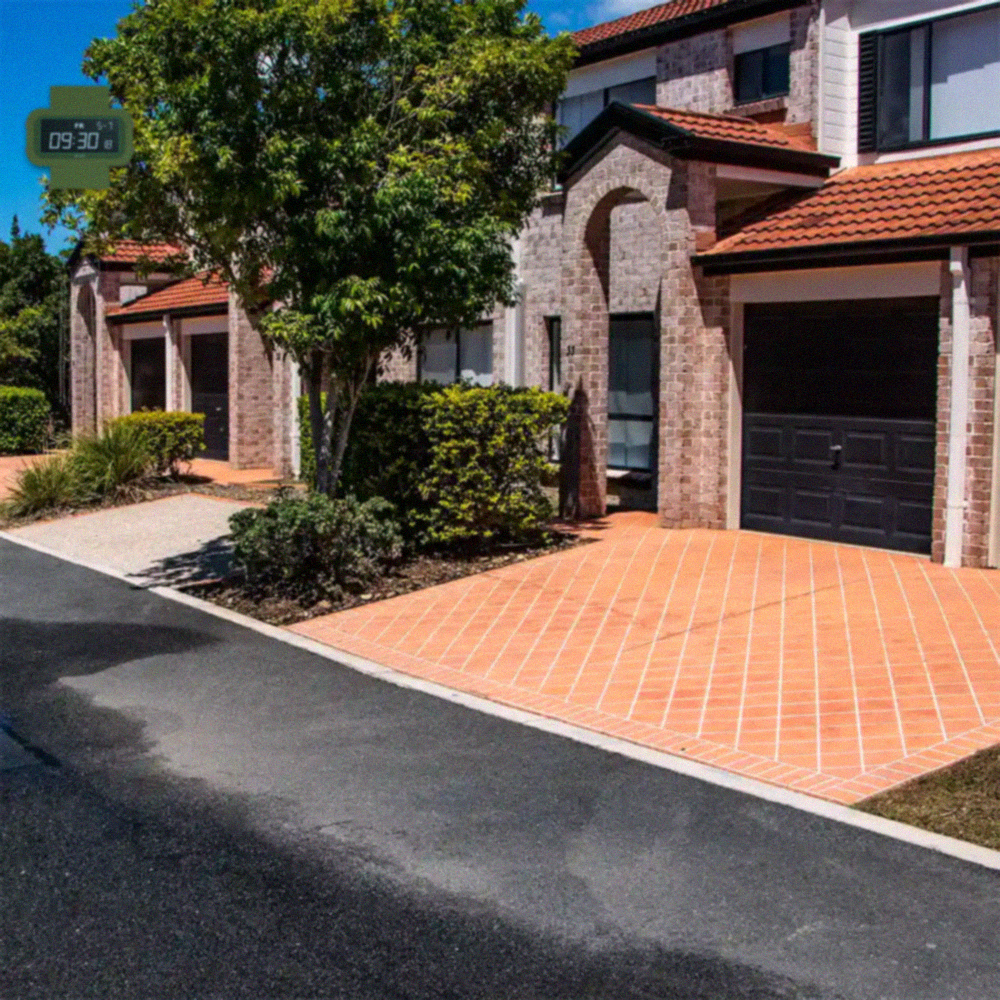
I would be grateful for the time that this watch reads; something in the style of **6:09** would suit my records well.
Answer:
**9:30**
